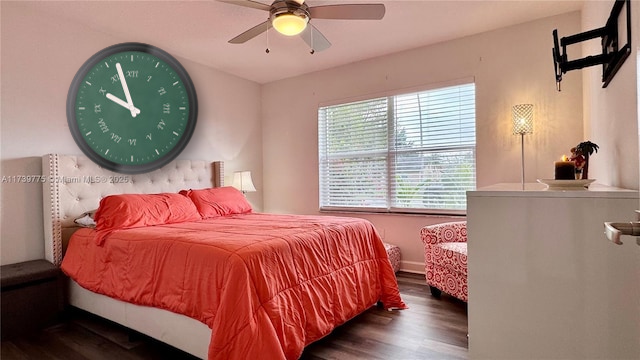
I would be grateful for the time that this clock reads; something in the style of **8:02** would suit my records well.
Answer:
**9:57**
